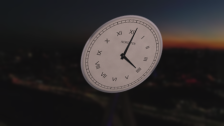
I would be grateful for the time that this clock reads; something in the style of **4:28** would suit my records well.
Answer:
**4:01**
